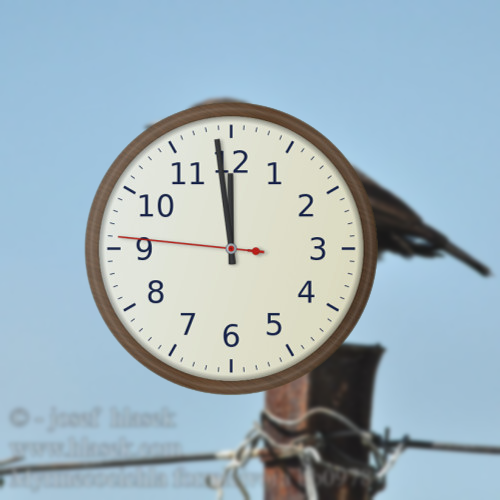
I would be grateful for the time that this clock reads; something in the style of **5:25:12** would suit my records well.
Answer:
**11:58:46**
